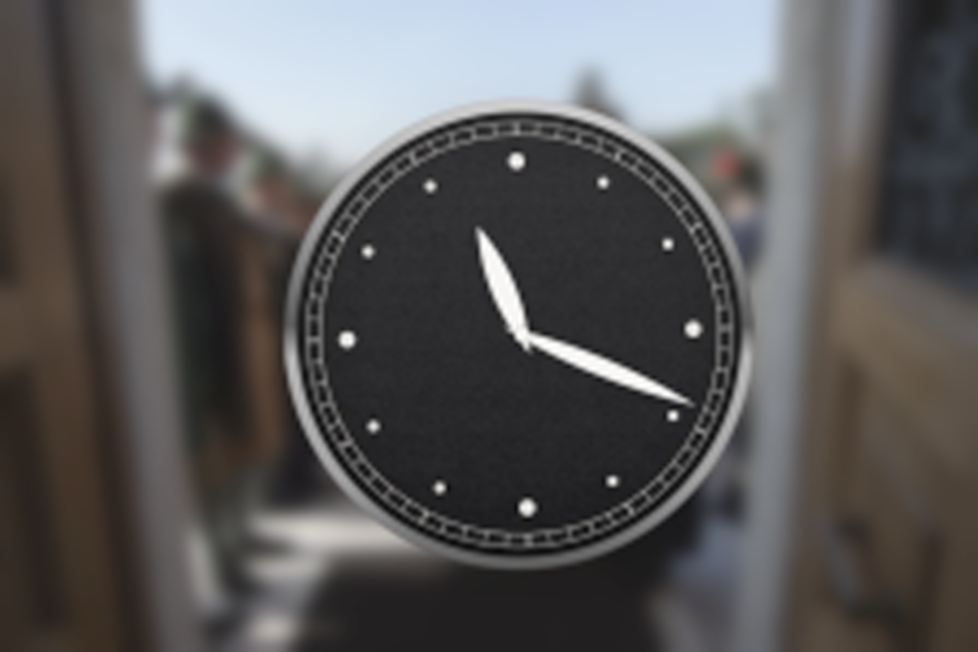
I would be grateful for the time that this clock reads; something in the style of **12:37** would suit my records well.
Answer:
**11:19**
